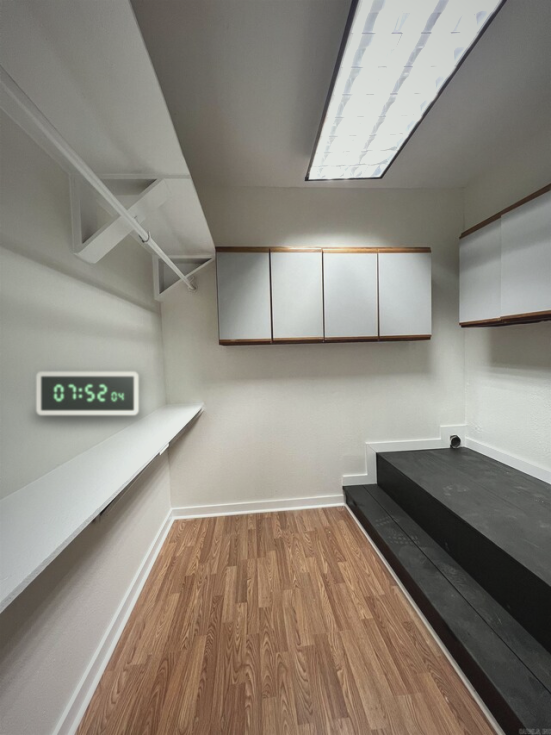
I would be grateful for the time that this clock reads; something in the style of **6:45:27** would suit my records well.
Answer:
**7:52:04**
